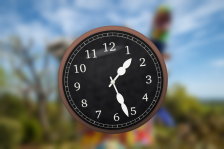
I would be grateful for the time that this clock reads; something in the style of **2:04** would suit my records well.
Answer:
**1:27**
